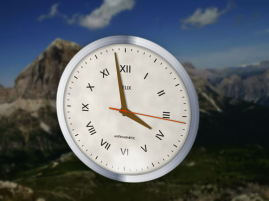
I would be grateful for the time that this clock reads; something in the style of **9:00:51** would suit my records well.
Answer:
**3:58:16**
